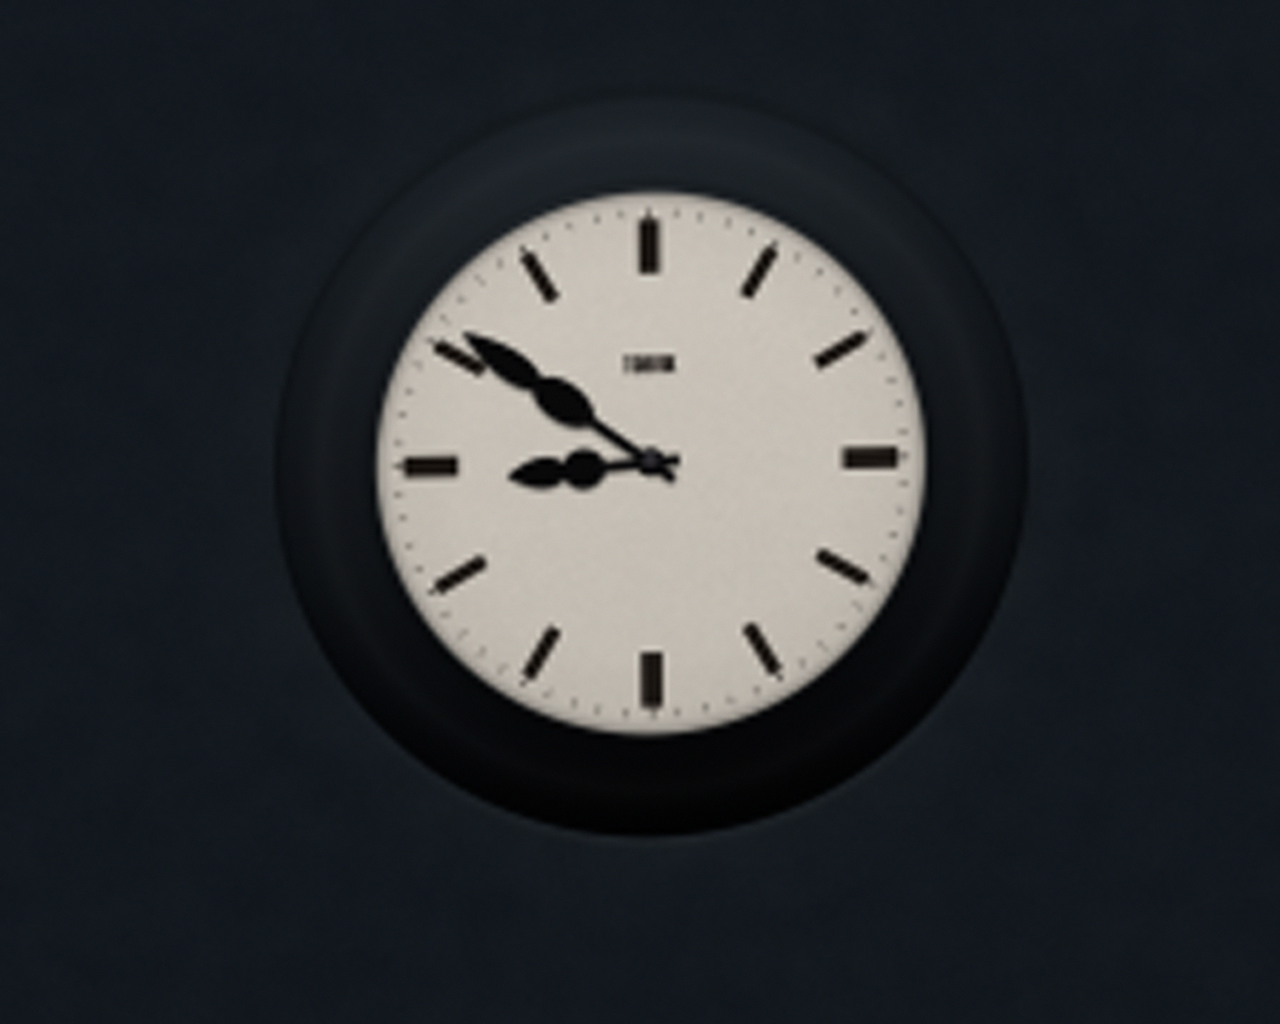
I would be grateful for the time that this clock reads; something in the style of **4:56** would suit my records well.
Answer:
**8:51**
